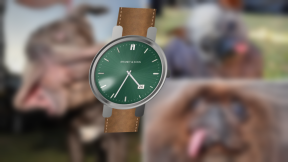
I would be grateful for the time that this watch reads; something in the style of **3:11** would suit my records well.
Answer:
**4:34**
